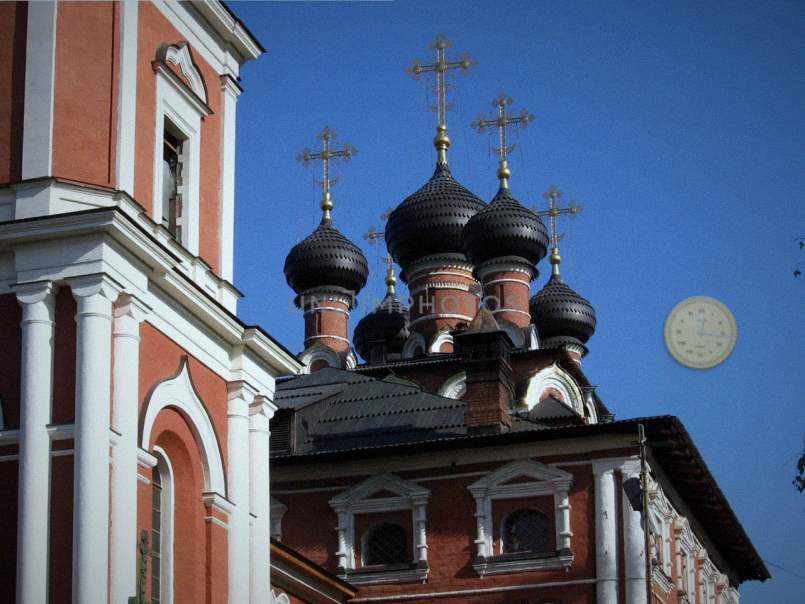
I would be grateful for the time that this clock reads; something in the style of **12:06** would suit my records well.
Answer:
**12:16**
